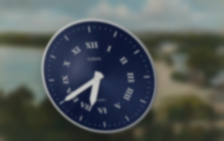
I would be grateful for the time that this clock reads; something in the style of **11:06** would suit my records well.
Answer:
**6:40**
